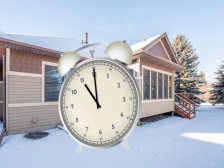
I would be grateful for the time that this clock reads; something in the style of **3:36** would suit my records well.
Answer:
**11:00**
